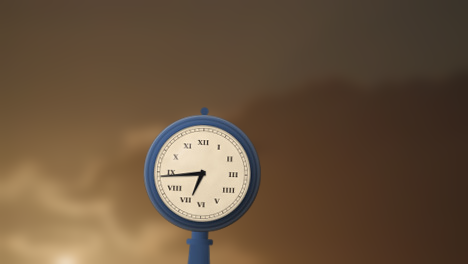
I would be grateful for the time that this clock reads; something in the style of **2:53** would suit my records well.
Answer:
**6:44**
